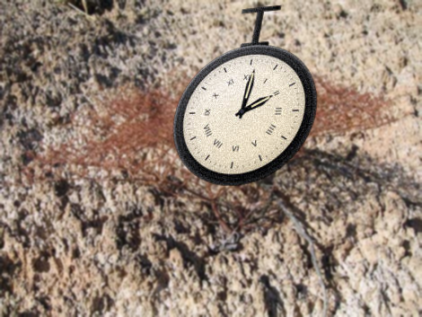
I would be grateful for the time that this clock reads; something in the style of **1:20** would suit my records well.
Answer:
**2:01**
